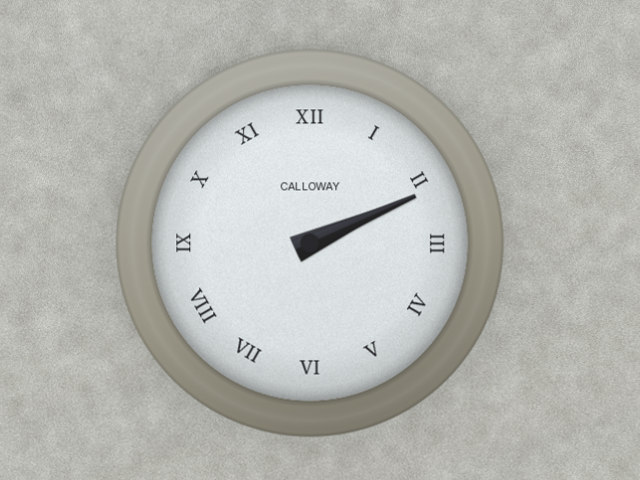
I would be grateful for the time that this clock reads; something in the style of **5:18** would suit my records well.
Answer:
**2:11**
